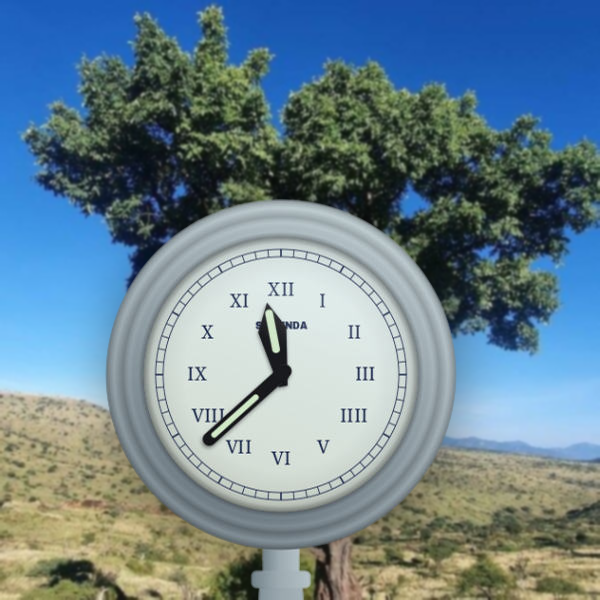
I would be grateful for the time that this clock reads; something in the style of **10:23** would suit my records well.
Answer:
**11:38**
